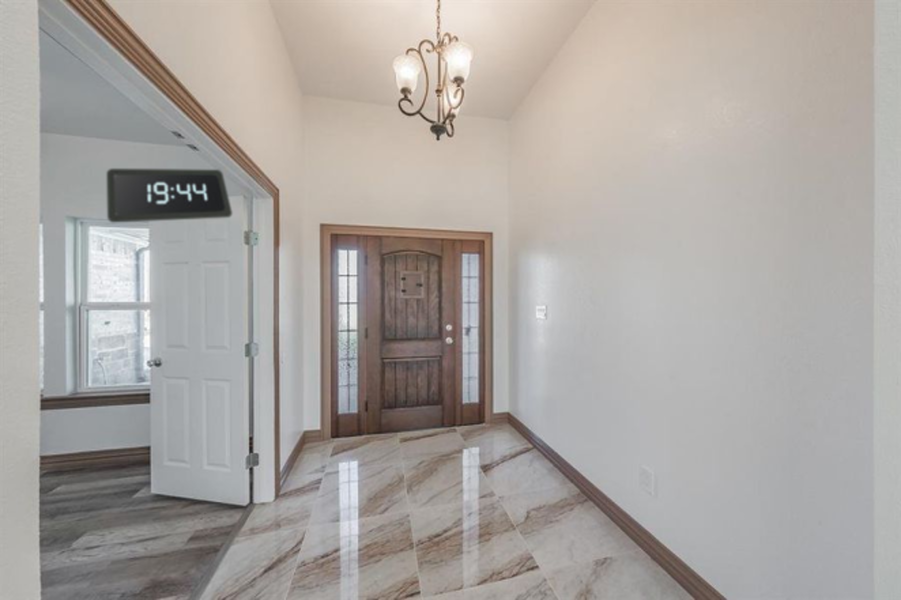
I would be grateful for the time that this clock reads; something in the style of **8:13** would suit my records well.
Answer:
**19:44**
